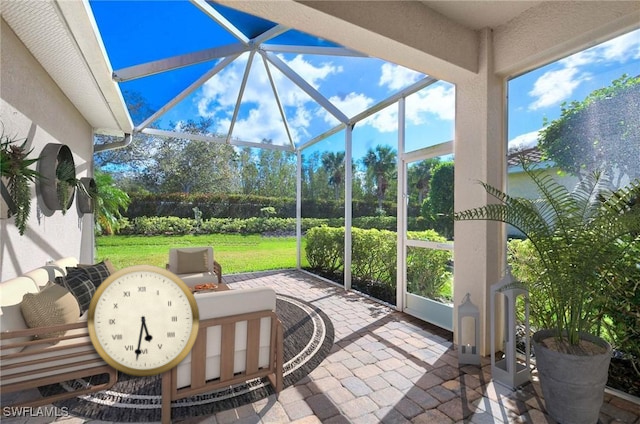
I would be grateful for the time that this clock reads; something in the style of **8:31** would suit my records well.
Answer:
**5:32**
